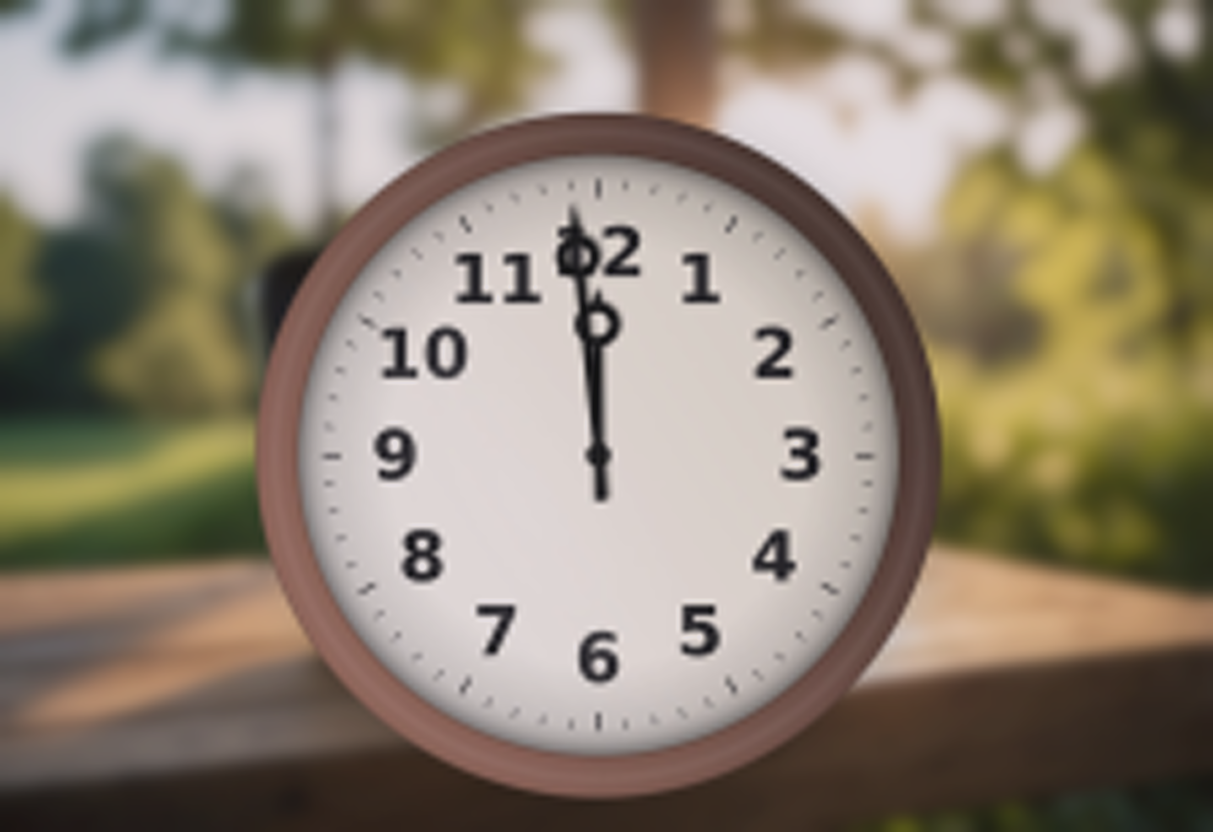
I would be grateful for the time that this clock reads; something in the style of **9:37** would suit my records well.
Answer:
**11:59**
